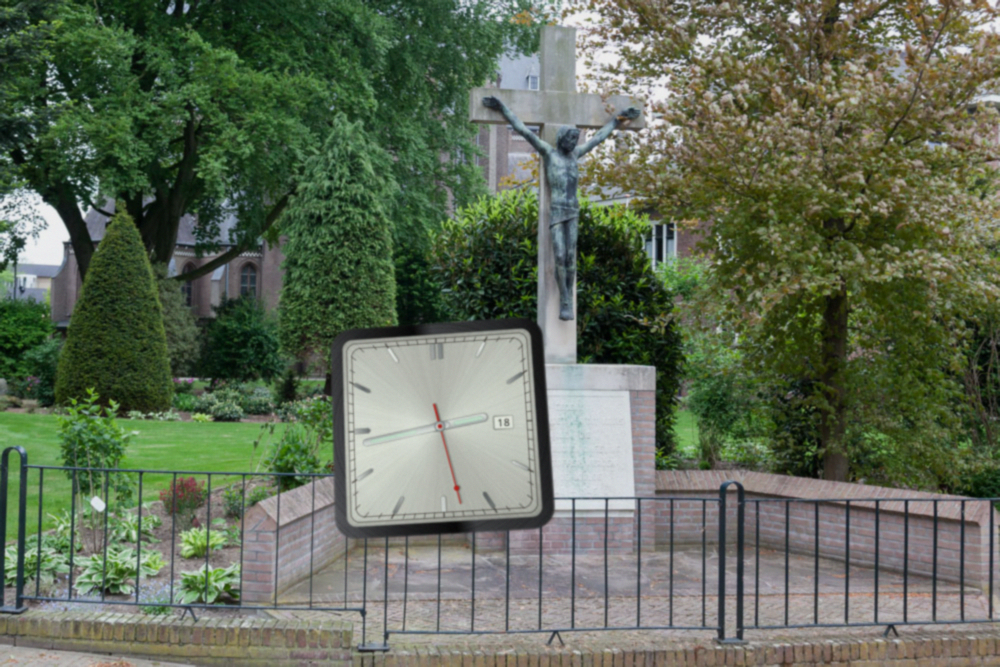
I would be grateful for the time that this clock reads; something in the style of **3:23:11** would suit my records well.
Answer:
**2:43:28**
